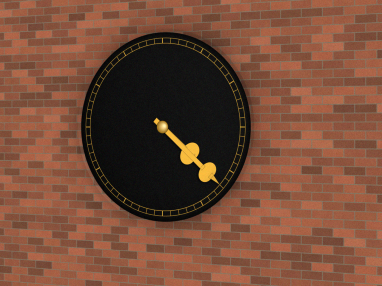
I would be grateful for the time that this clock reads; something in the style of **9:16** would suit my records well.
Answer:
**4:22**
